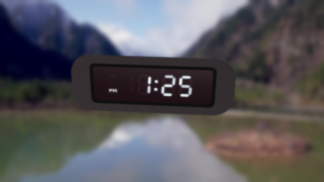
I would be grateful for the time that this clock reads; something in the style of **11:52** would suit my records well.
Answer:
**1:25**
